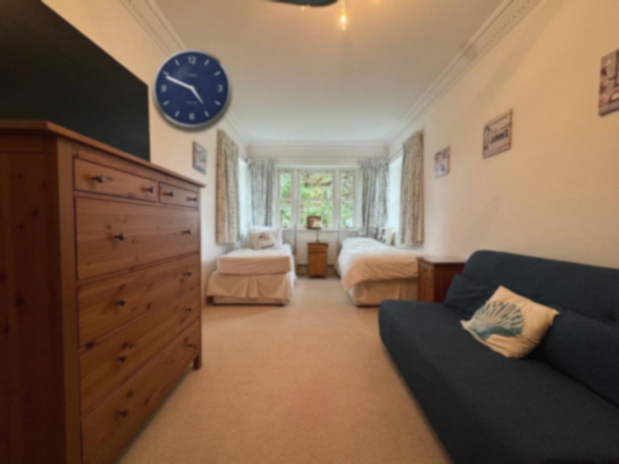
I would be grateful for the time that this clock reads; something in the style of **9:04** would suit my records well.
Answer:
**4:49**
